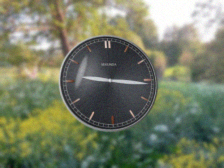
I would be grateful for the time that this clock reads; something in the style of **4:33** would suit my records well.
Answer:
**9:16**
